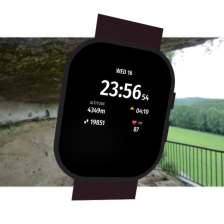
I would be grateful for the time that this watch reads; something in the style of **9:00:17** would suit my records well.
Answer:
**23:56:54**
